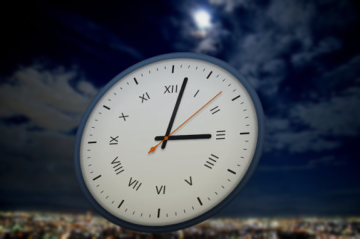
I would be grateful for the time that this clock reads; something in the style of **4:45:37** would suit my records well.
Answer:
**3:02:08**
